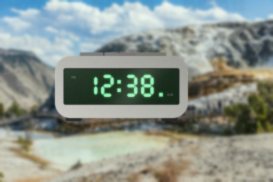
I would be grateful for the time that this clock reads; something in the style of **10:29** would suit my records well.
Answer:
**12:38**
